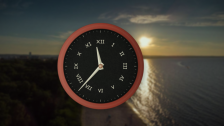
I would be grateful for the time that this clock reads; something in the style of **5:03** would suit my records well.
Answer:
**11:37**
